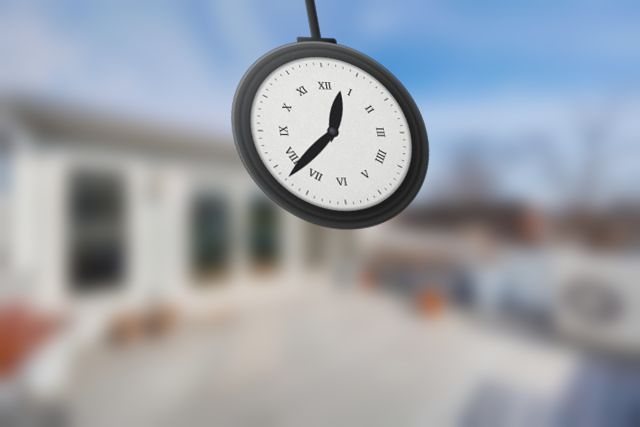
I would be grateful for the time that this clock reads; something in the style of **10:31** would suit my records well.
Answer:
**12:38**
